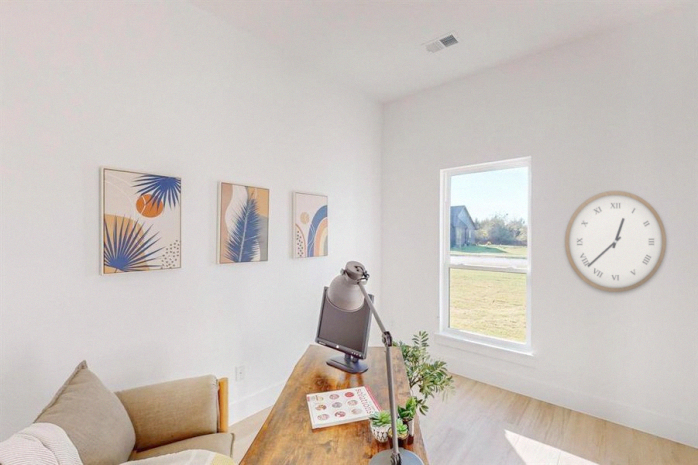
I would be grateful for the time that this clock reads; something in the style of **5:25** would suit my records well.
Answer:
**12:38**
